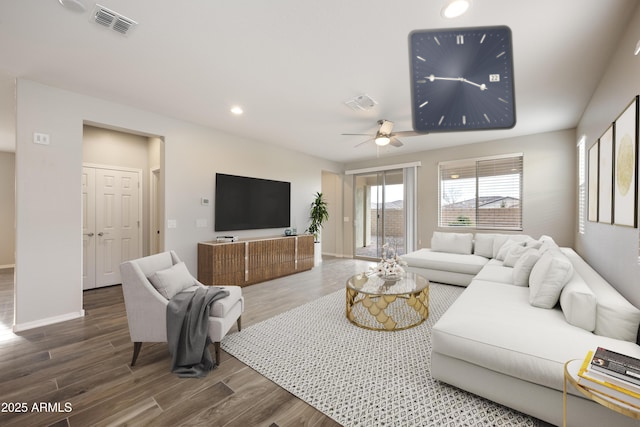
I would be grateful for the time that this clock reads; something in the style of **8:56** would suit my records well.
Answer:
**3:46**
